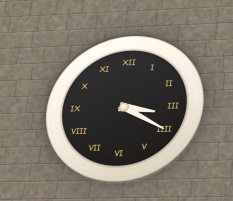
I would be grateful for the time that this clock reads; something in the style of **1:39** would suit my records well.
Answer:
**3:20**
